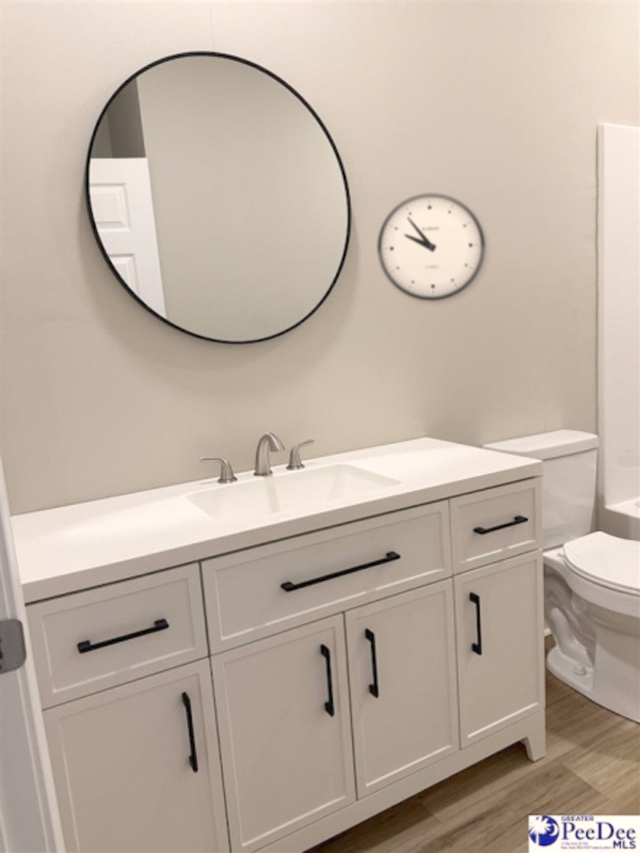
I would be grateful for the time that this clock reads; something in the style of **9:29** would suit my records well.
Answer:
**9:54**
